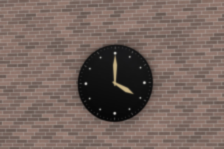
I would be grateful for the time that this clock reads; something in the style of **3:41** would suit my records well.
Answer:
**4:00**
